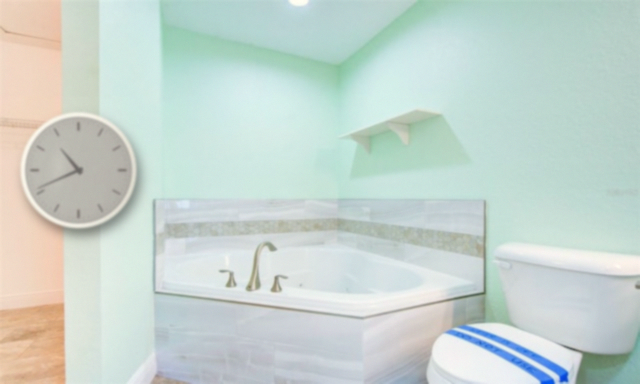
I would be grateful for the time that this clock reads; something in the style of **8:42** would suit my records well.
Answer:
**10:41**
